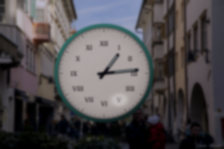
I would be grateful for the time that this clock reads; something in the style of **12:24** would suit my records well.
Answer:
**1:14**
